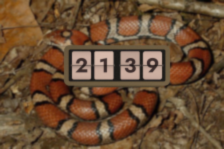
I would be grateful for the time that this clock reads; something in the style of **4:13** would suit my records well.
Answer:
**21:39**
